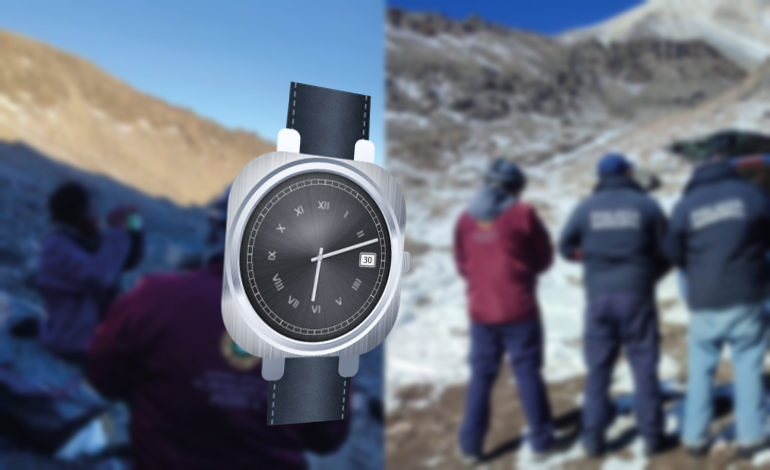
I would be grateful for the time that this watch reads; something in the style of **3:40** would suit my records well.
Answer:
**6:12**
